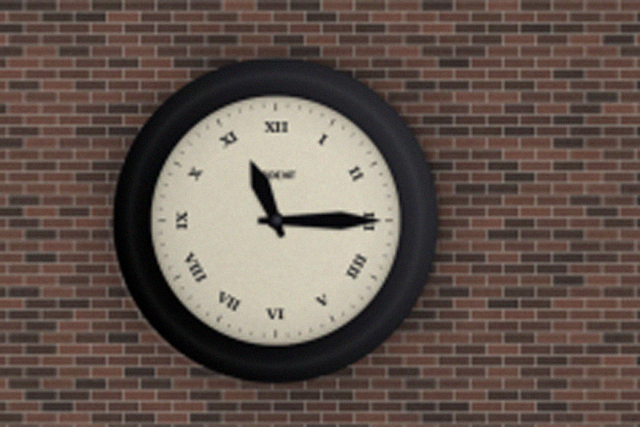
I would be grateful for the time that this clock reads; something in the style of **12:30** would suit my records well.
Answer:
**11:15**
